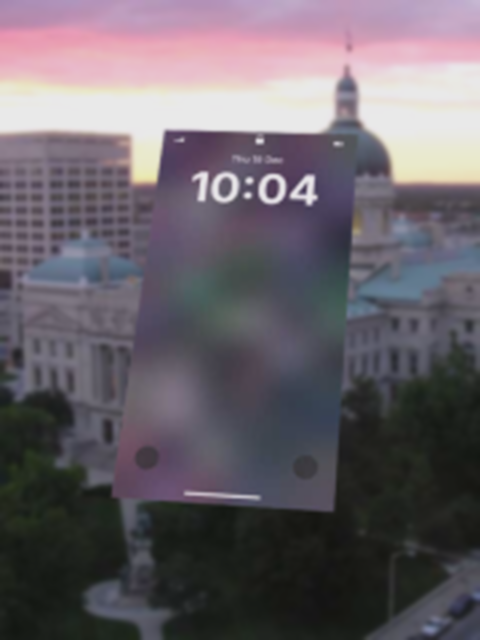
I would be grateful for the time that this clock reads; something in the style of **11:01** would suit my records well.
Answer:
**10:04**
